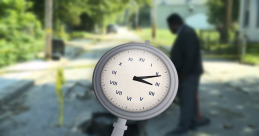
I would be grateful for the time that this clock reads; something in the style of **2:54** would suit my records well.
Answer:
**3:11**
